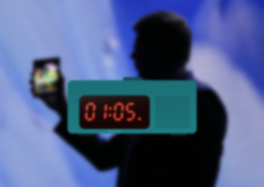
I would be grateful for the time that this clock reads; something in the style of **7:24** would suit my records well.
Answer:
**1:05**
